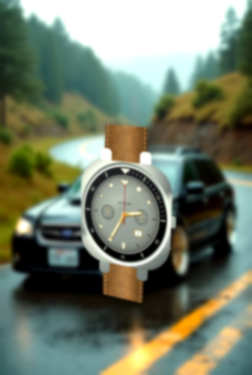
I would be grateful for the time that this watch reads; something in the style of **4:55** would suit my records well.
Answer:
**2:35**
